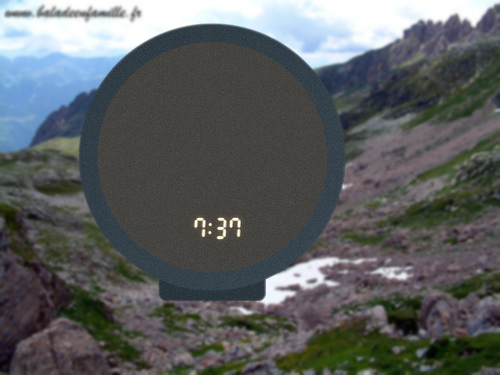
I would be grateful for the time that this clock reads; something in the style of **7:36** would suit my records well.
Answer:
**7:37**
